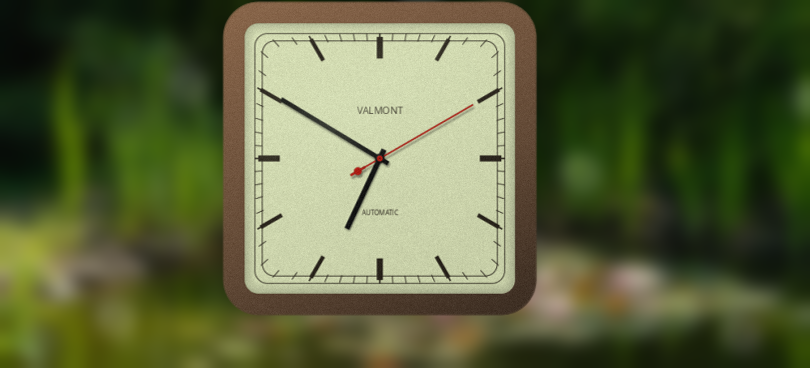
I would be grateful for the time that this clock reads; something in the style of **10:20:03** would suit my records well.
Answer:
**6:50:10**
